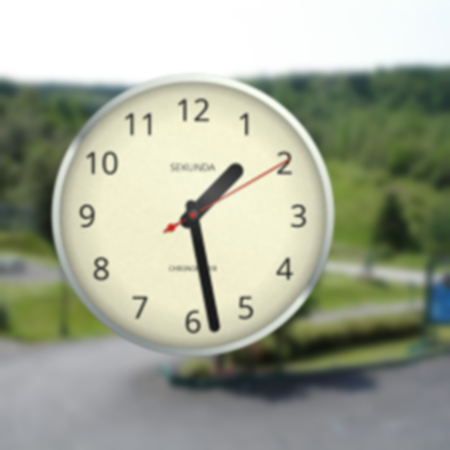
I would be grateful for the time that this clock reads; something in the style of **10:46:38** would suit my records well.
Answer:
**1:28:10**
